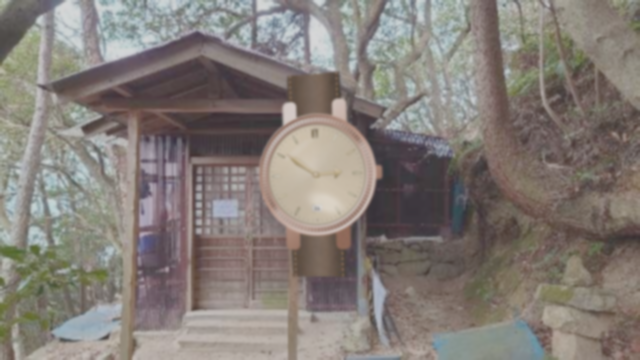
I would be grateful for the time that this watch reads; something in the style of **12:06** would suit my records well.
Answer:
**2:51**
